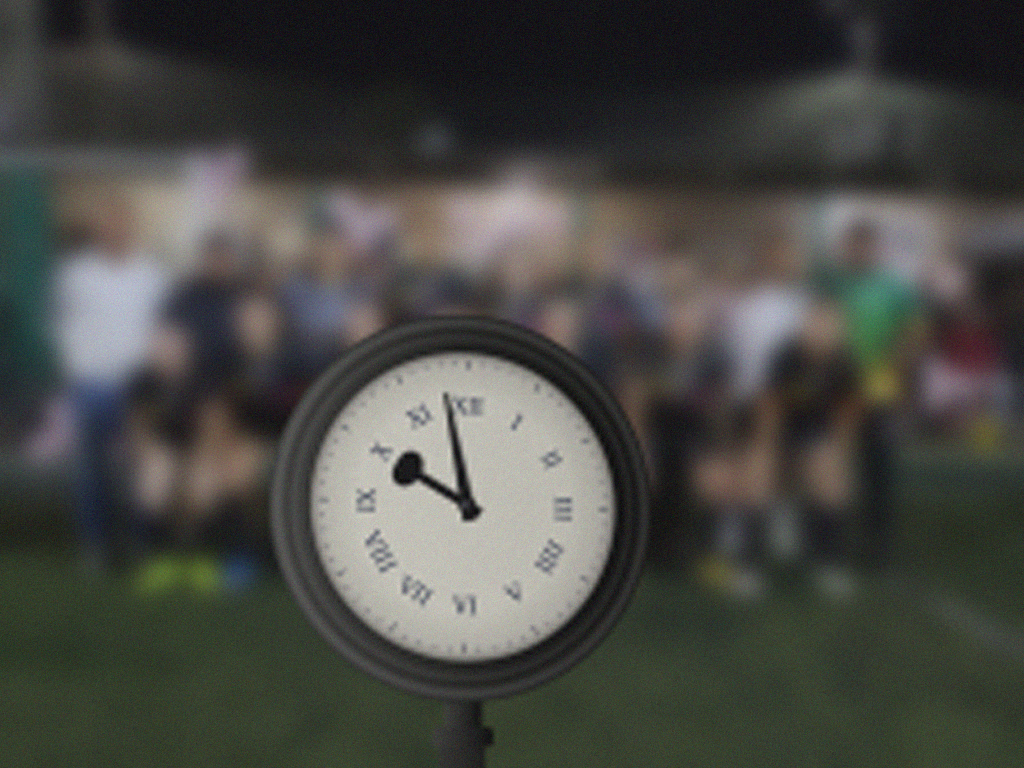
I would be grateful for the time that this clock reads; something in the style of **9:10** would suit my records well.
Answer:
**9:58**
